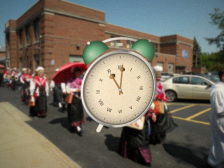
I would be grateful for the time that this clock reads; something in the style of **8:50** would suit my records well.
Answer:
**11:01**
